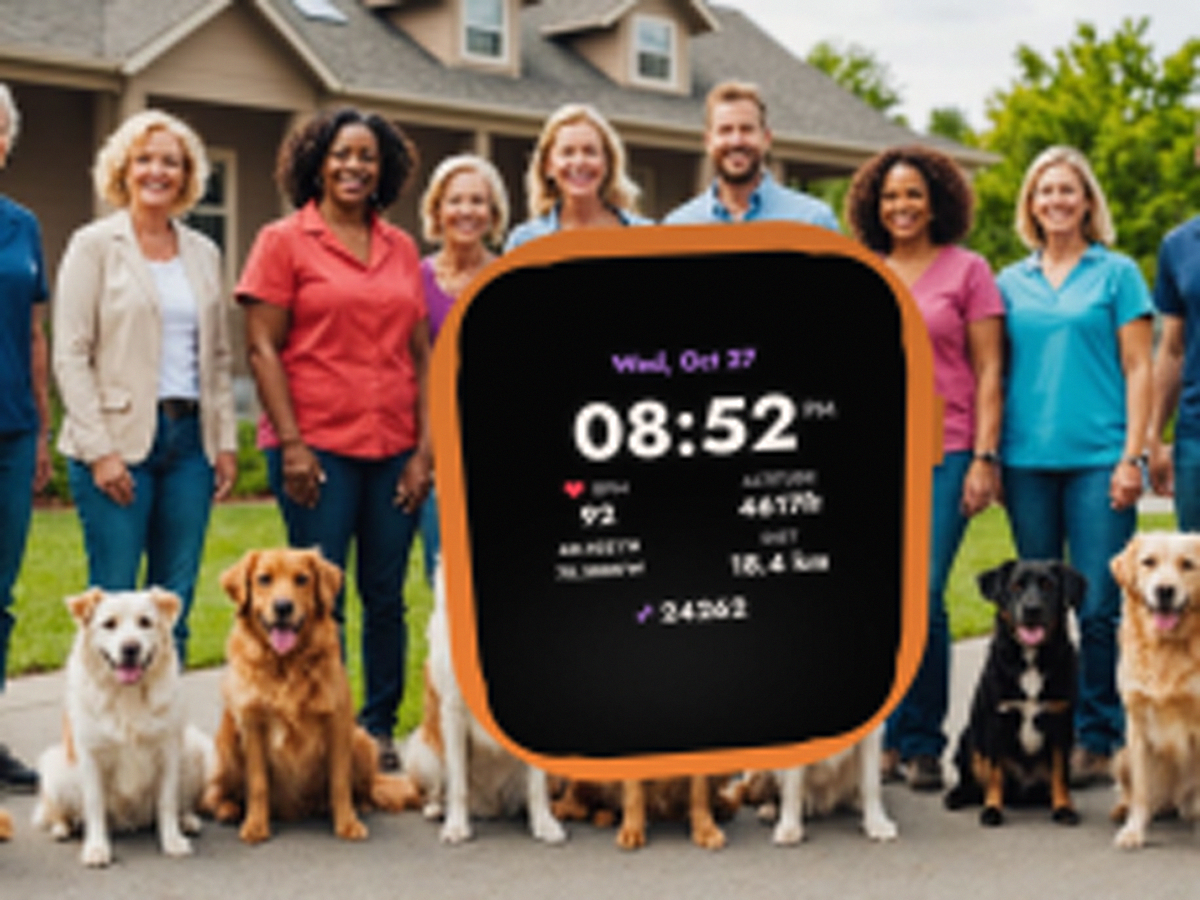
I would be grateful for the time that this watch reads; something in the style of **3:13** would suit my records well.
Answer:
**8:52**
